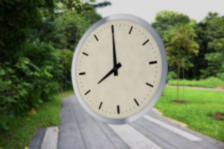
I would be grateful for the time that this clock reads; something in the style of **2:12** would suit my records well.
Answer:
**8:00**
